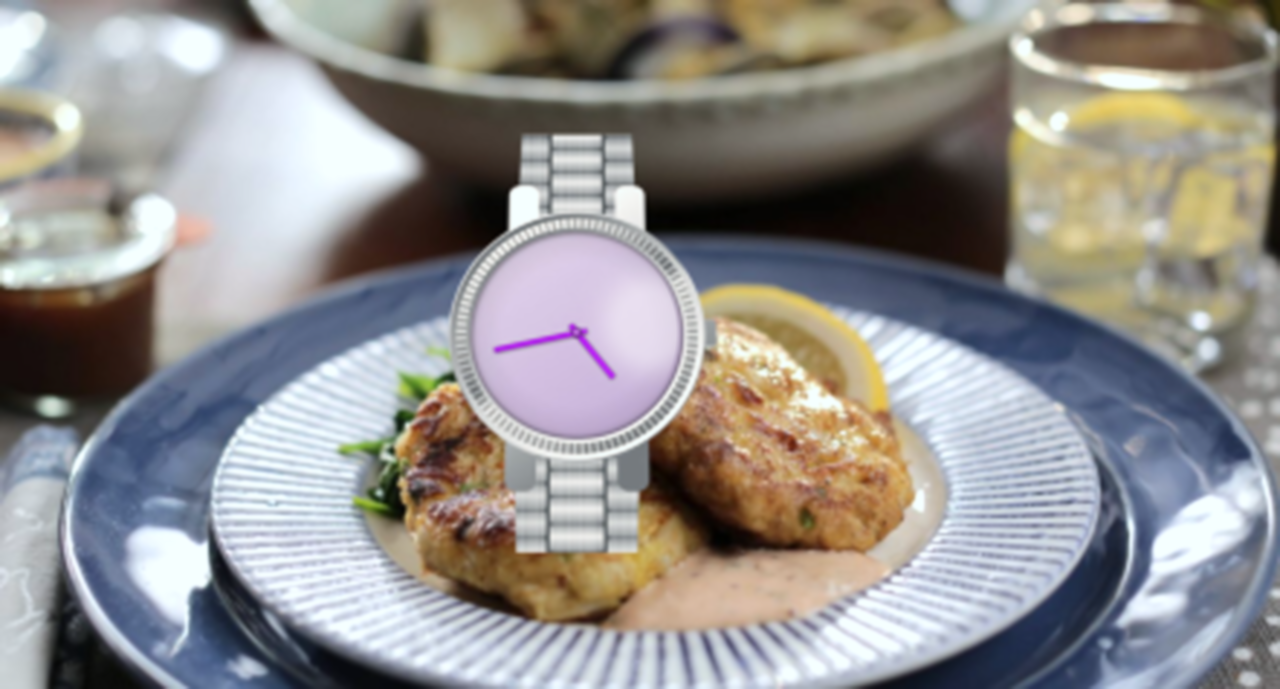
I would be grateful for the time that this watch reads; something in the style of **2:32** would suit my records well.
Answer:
**4:43**
